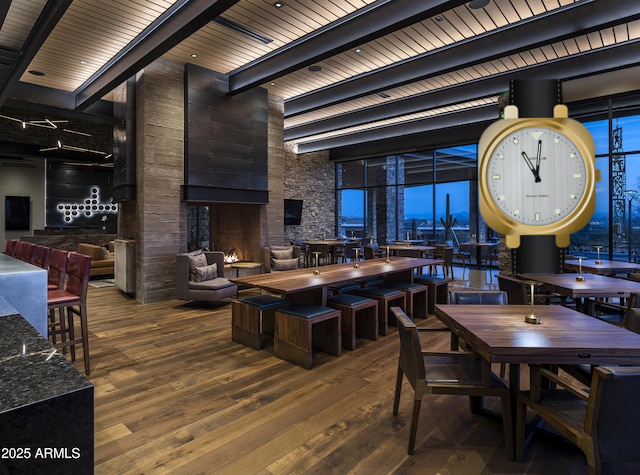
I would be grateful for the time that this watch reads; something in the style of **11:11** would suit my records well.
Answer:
**11:01**
